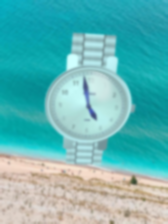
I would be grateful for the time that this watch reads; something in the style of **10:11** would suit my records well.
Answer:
**4:58**
